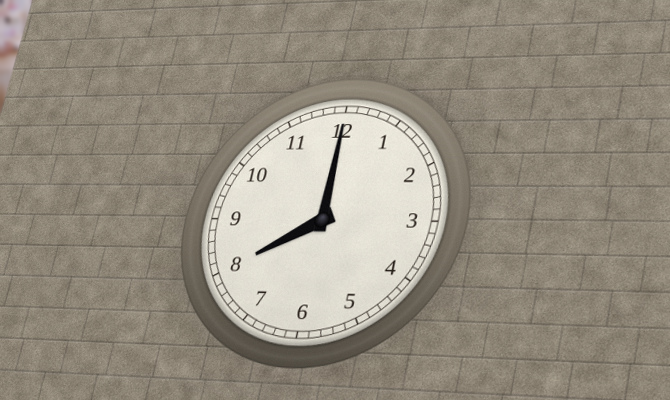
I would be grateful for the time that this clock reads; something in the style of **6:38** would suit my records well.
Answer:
**8:00**
